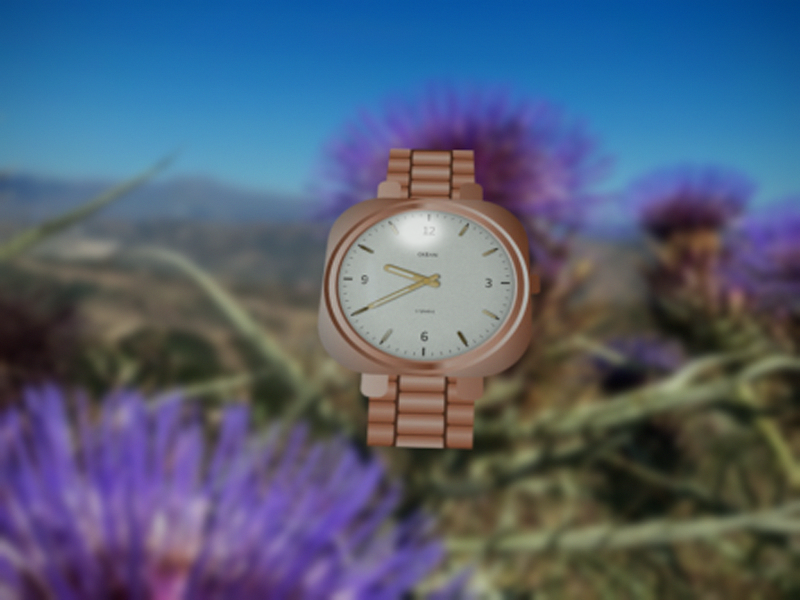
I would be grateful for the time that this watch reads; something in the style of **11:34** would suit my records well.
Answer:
**9:40**
